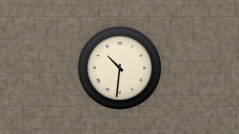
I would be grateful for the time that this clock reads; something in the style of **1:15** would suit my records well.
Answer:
**10:31**
